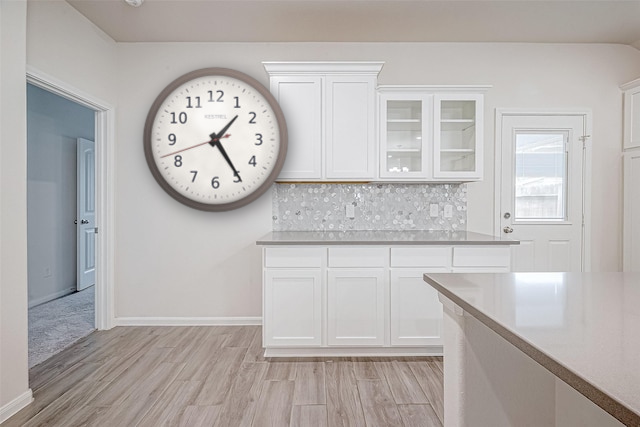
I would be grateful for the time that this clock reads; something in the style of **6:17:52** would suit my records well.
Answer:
**1:24:42**
